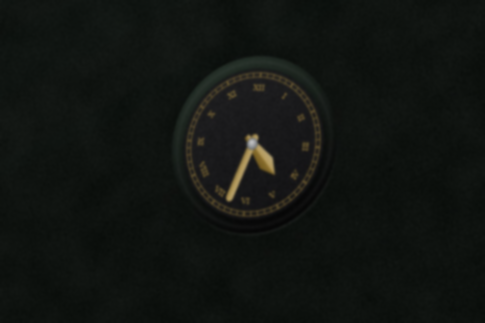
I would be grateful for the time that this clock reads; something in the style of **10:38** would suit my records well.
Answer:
**4:33**
